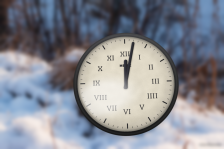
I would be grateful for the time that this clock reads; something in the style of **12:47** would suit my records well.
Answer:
**12:02**
